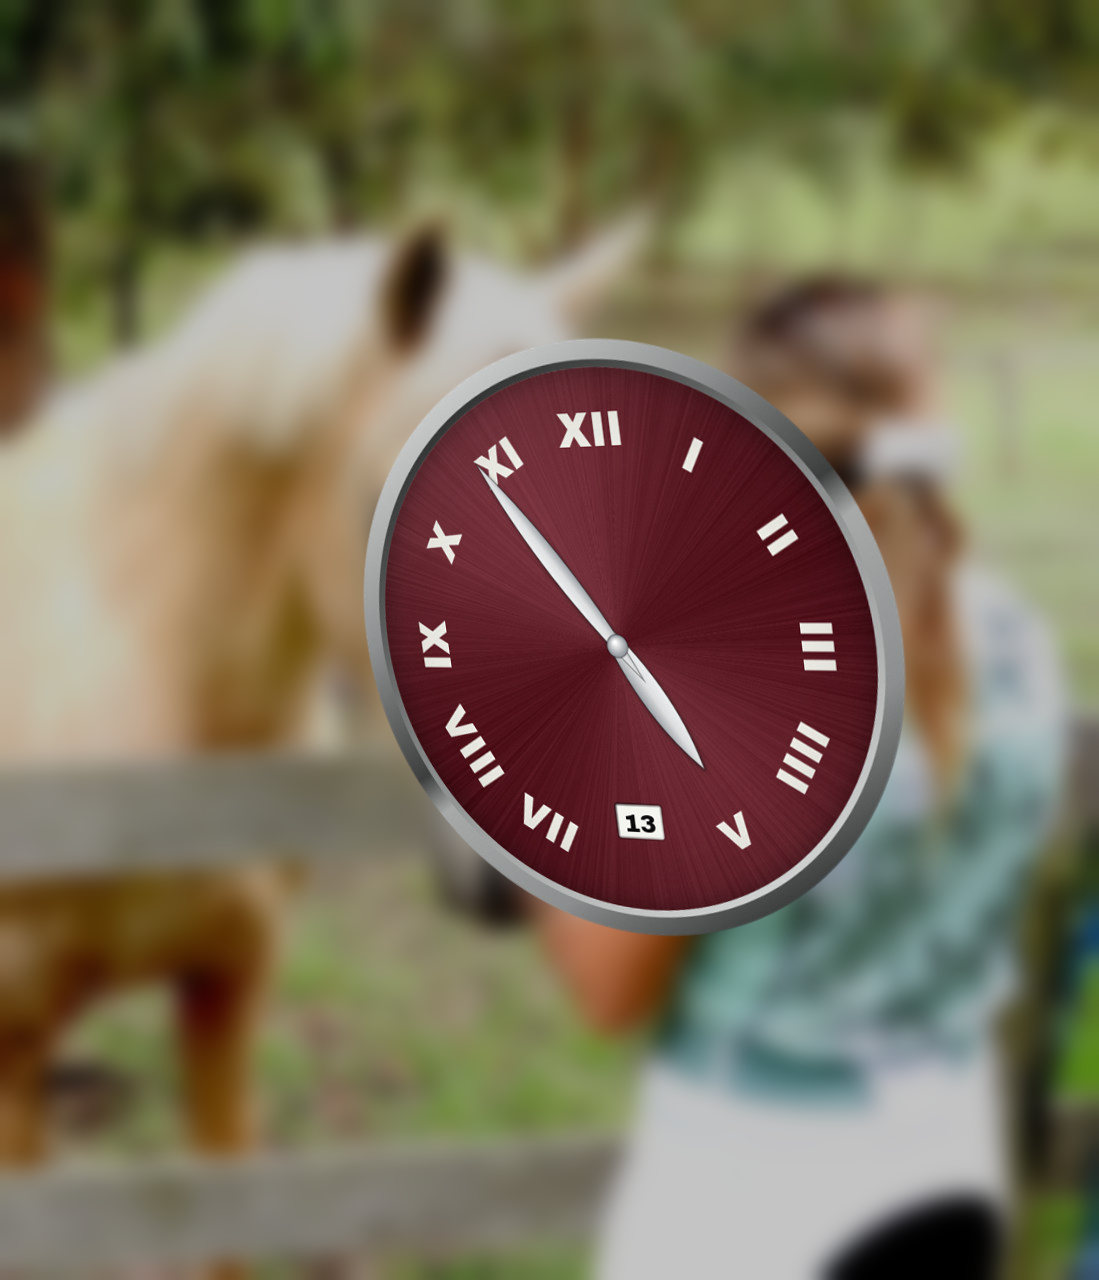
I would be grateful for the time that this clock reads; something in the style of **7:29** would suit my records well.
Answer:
**4:54**
